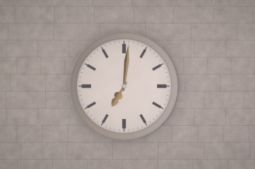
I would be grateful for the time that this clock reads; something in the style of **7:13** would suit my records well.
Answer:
**7:01**
